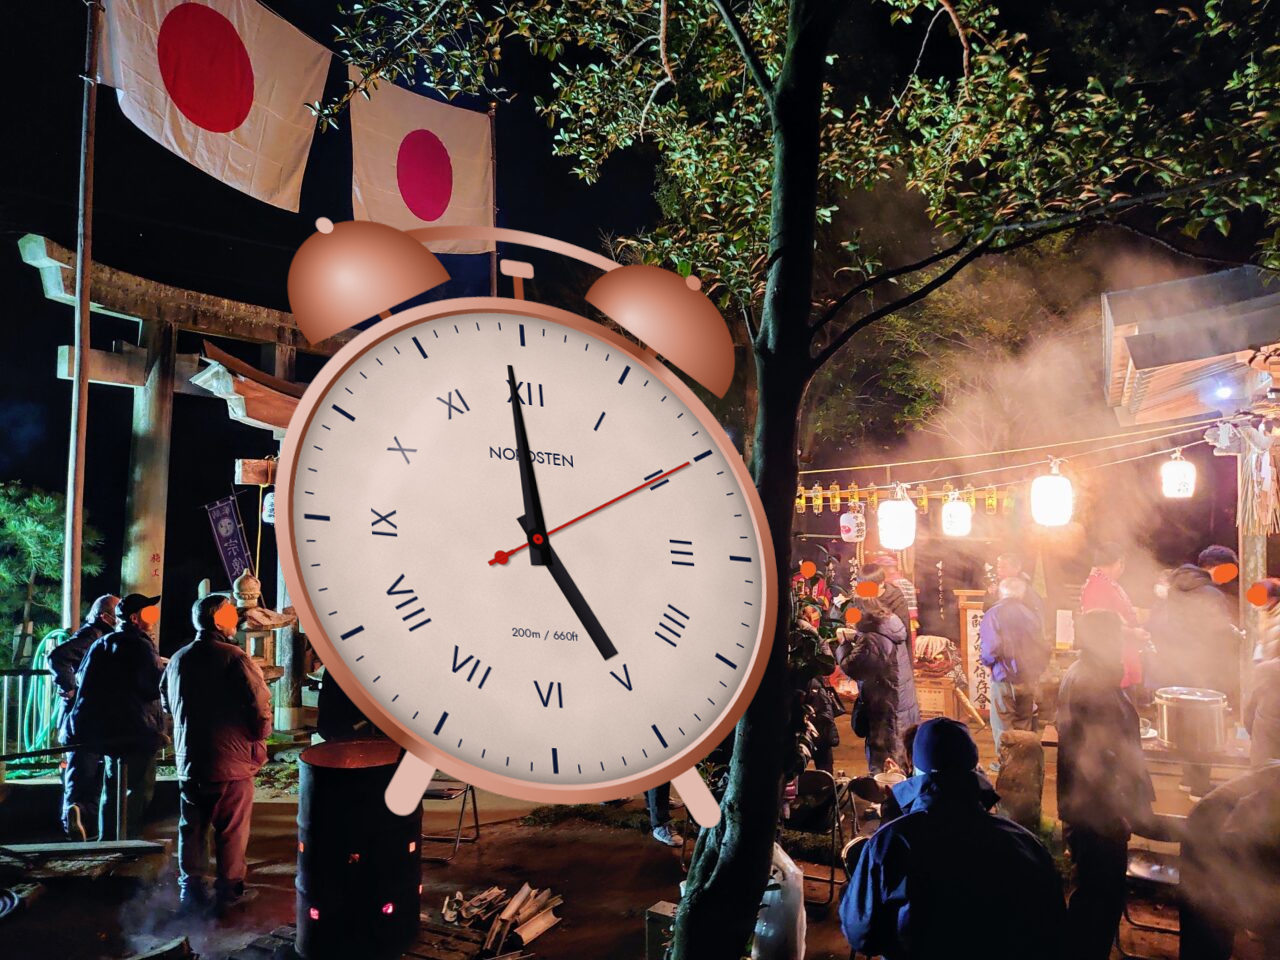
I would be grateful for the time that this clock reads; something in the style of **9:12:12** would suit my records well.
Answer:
**4:59:10**
